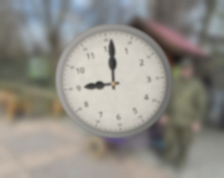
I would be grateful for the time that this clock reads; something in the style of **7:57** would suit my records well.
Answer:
**9:01**
